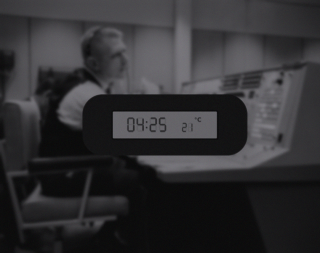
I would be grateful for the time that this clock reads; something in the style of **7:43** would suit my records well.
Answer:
**4:25**
